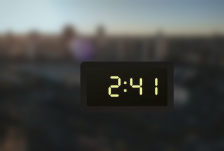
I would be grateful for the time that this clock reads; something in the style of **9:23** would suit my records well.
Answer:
**2:41**
